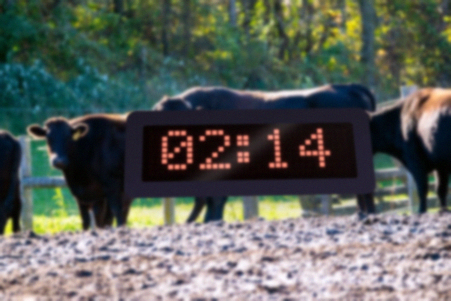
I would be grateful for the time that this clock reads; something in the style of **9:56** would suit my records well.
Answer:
**2:14**
